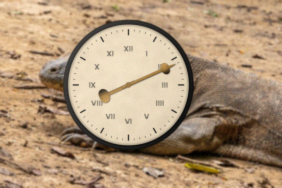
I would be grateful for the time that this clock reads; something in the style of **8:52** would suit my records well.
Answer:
**8:11**
